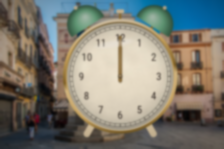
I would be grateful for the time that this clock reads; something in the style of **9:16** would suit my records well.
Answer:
**12:00**
